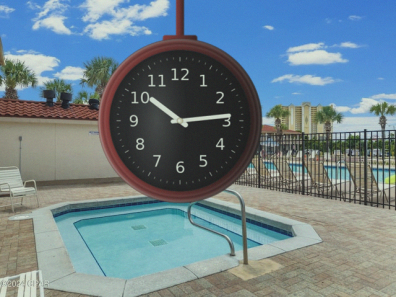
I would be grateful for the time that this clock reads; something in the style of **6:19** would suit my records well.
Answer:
**10:14**
